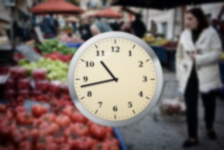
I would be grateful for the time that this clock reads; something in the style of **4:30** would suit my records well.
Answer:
**10:43**
